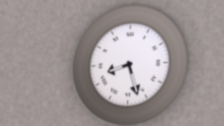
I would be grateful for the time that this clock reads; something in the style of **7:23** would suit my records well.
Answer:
**8:27**
